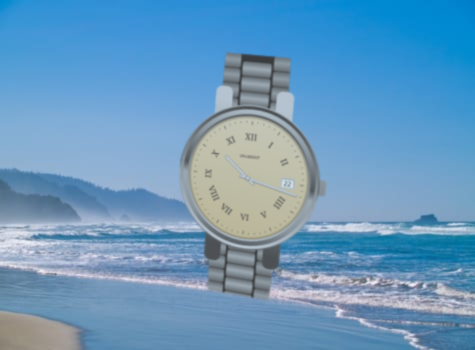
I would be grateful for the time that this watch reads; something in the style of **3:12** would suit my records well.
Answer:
**10:17**
